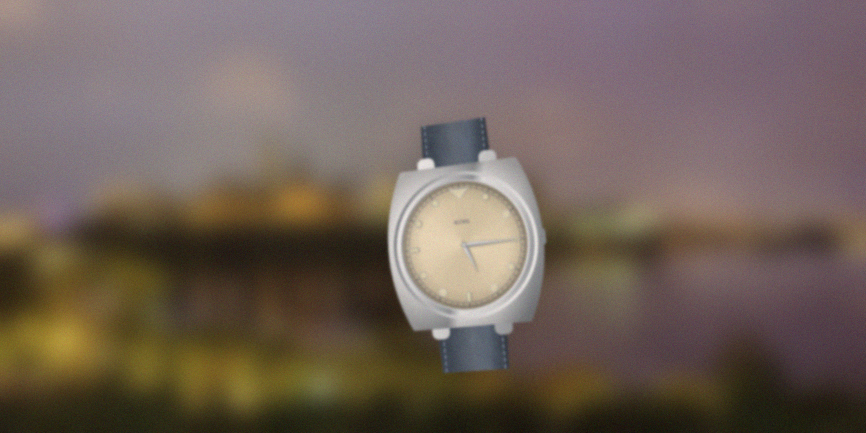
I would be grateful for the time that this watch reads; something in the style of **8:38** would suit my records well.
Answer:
**5:15**
